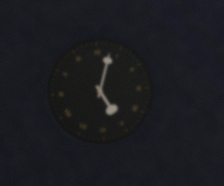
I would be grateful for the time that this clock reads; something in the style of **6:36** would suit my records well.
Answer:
**5:03**
